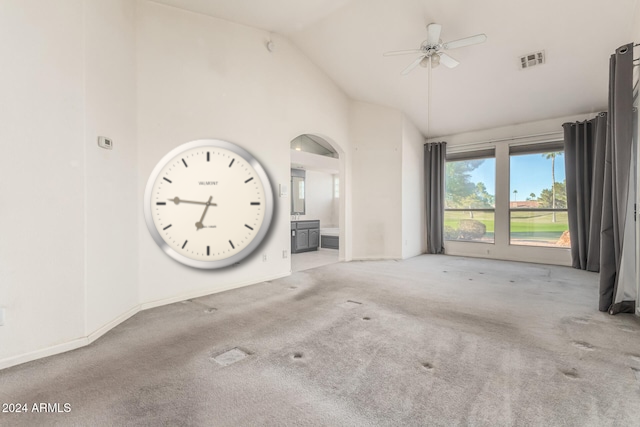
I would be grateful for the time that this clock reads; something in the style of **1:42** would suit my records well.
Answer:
**6:46**
